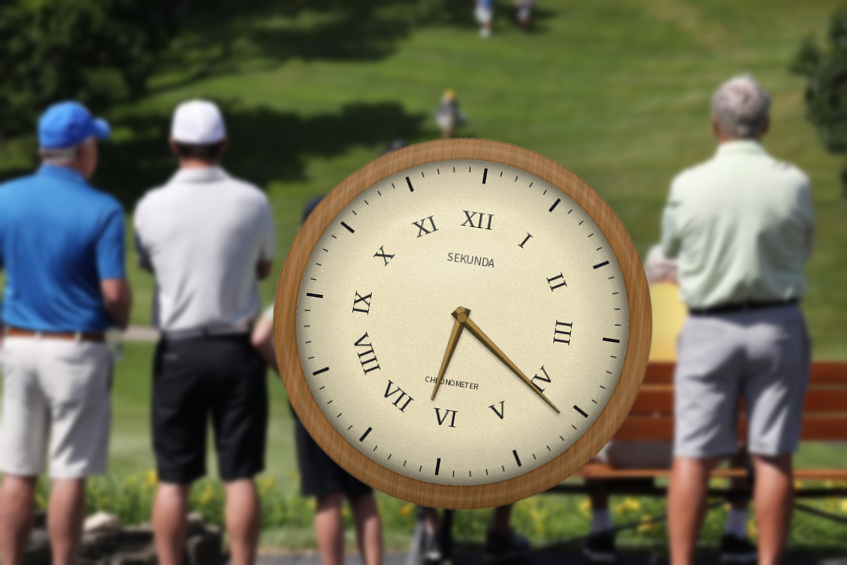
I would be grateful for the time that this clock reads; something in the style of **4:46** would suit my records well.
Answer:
**6:21**
